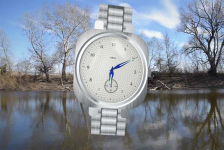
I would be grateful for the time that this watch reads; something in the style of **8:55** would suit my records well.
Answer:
**6:10**
